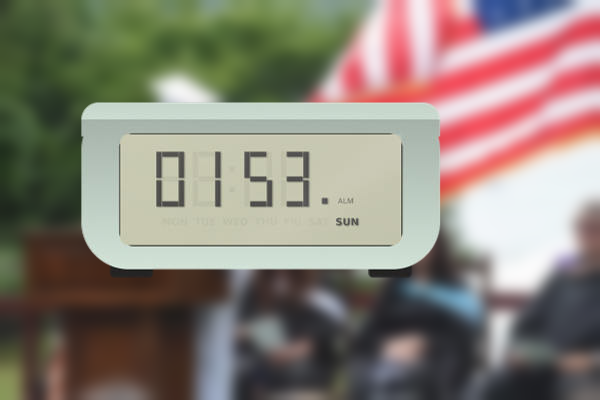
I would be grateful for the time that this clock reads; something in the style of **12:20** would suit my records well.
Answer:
**1:53**
